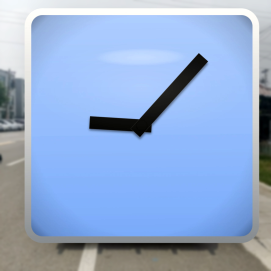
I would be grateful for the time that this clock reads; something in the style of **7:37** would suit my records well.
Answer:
**9:07**
